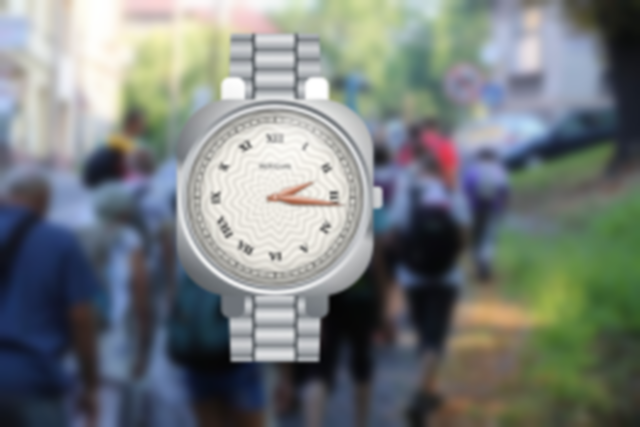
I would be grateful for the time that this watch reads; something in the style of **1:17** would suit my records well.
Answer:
**2:16**
